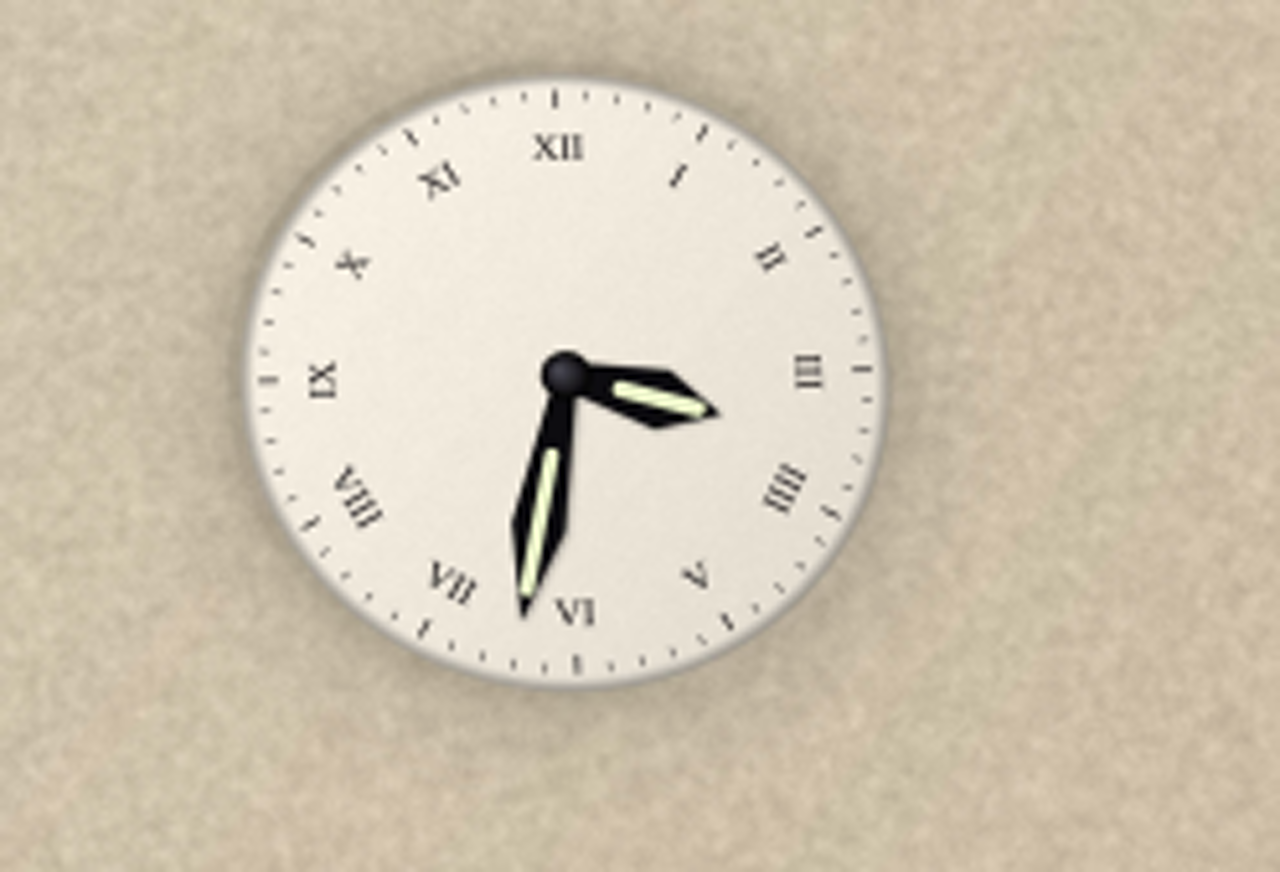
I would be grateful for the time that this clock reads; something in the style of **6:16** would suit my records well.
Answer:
**3:32**
